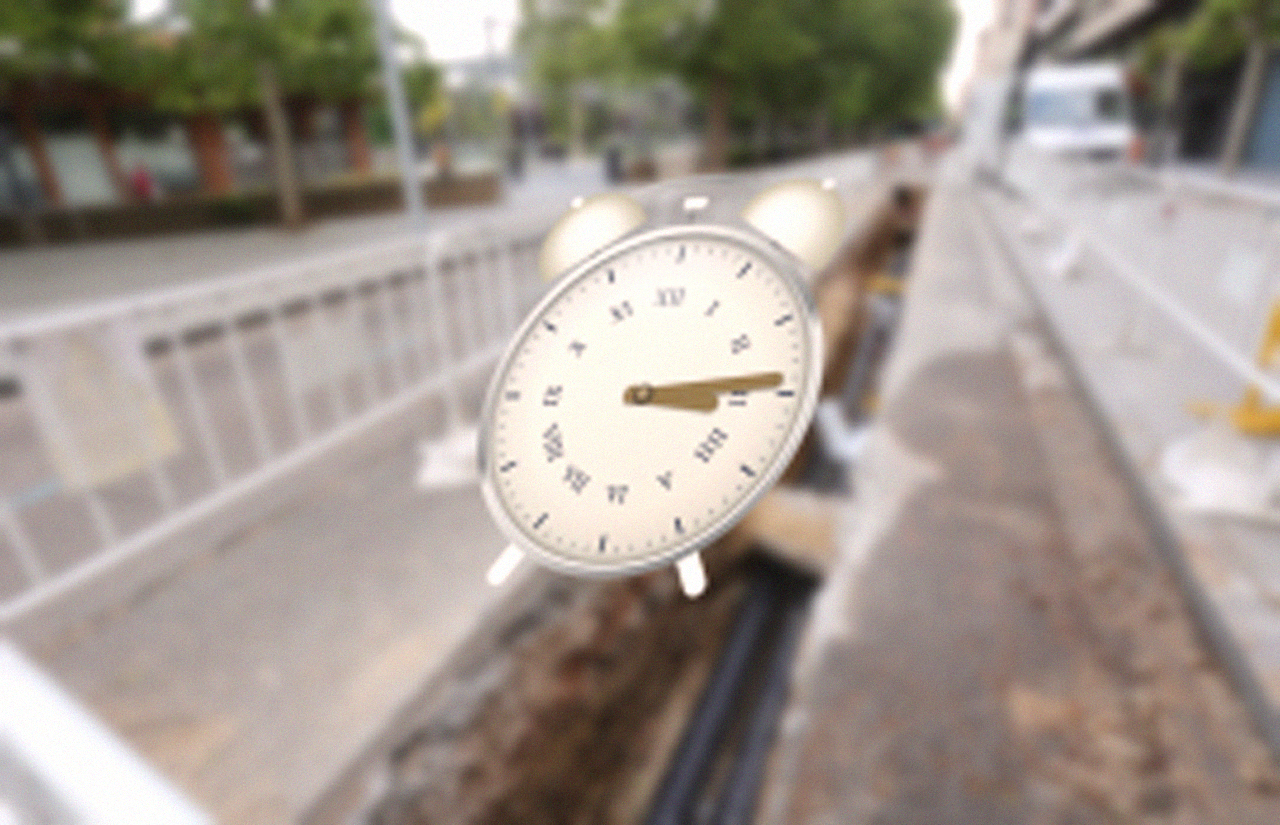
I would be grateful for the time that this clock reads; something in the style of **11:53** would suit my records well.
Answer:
**3:14**
